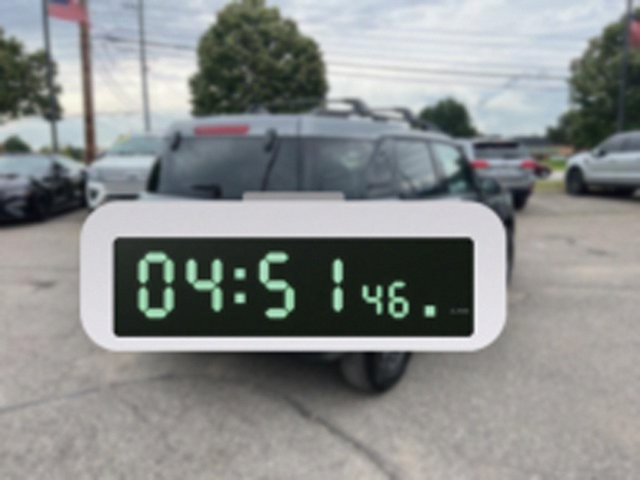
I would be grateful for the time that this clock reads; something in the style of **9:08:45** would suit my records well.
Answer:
**4:51:46**
